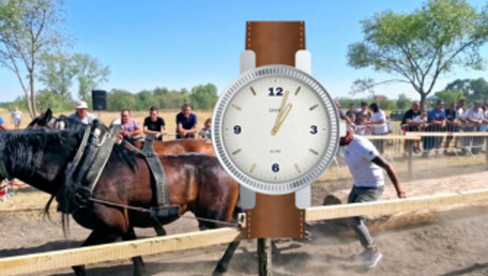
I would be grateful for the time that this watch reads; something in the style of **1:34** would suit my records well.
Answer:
**1:03**
